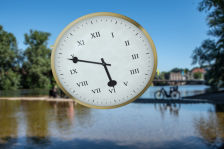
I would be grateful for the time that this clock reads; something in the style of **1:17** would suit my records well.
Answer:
**5:49**
